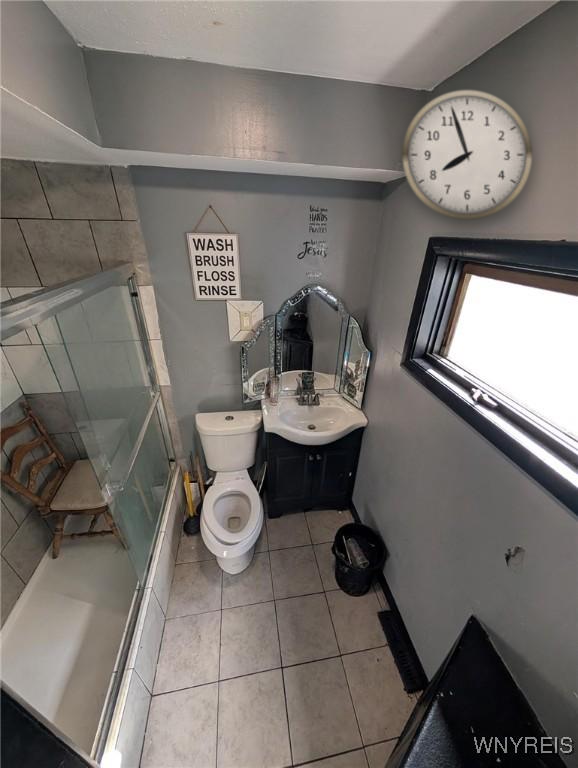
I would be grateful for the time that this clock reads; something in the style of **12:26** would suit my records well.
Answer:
**7:57**
